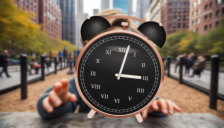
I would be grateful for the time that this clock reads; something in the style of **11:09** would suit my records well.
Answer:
**3:02**
